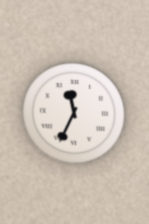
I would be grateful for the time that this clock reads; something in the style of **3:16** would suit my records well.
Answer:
**11:34**
